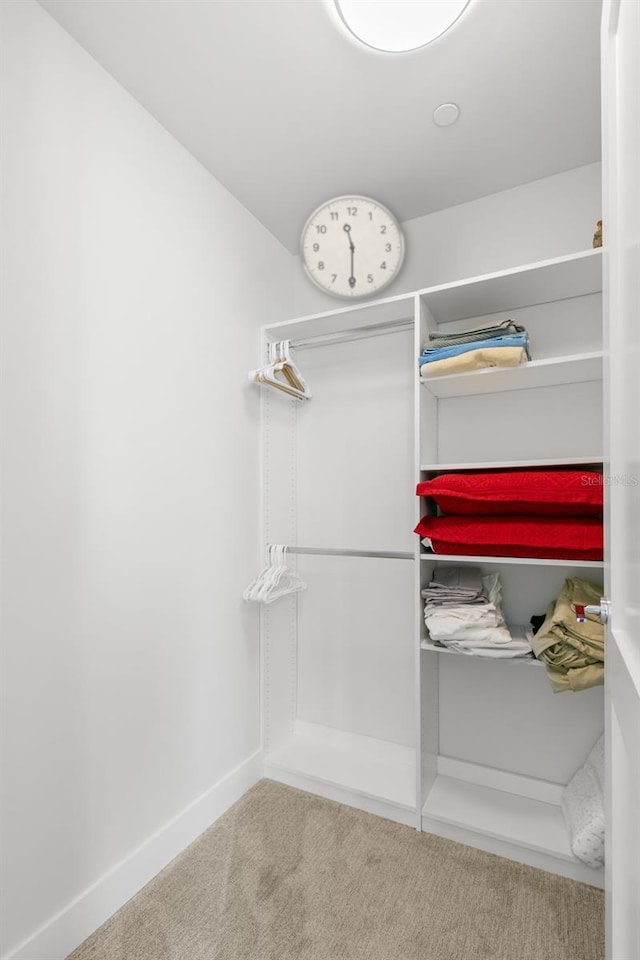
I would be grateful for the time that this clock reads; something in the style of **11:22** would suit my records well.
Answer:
**11:30**
